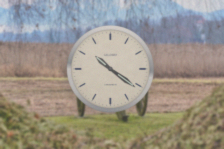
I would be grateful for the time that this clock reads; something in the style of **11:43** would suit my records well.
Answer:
**10:21**
